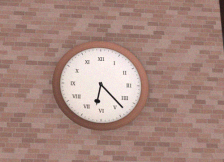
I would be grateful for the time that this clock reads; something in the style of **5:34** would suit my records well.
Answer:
**6:23**
